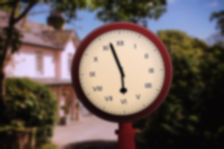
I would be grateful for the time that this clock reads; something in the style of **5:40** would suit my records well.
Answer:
**5:57**
